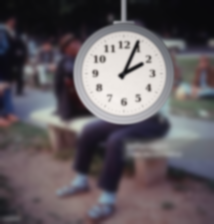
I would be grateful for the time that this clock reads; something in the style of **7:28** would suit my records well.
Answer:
**2:04**
